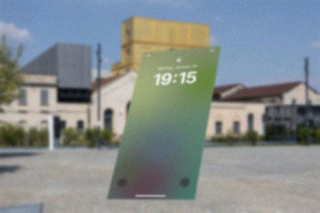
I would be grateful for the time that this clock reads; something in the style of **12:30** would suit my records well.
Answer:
**19:15**
